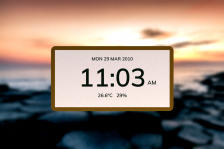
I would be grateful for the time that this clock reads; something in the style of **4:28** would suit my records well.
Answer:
**11:03**
